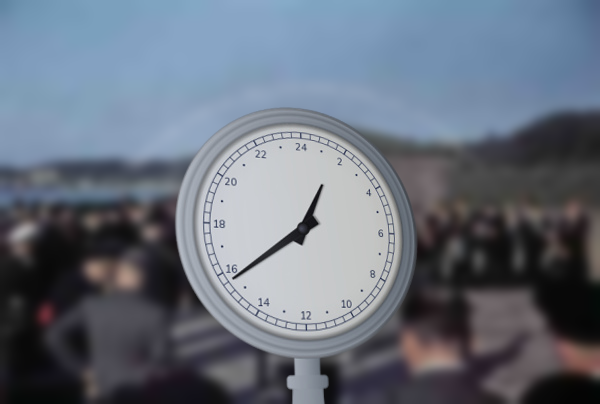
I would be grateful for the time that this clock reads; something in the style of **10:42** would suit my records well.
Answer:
**1:39**
